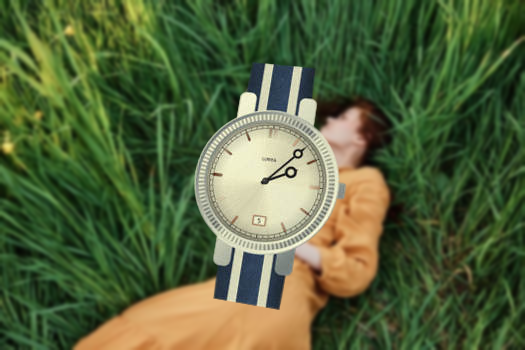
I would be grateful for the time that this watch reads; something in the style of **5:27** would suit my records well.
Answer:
**2:07**
